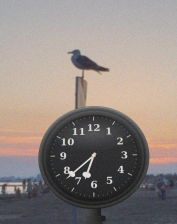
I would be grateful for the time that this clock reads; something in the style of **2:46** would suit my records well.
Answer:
**6:38**
